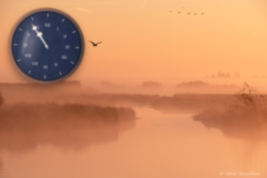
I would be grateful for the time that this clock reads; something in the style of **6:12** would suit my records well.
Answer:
**10:54**
